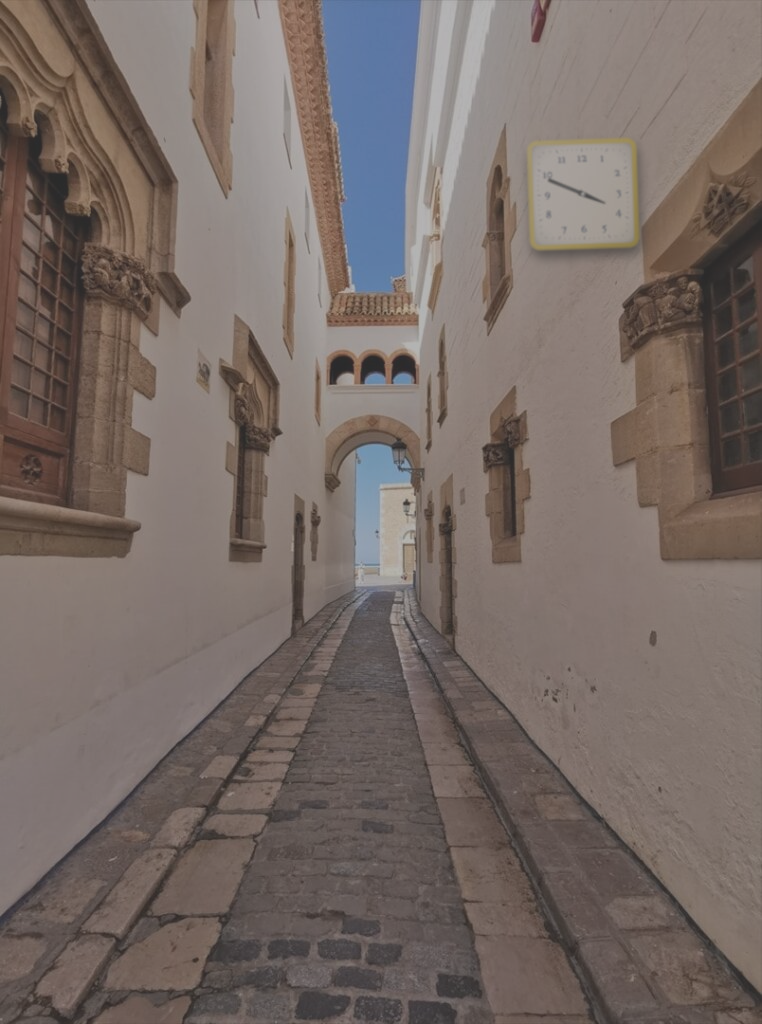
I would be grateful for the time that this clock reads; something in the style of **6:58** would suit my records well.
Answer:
**3:49**
